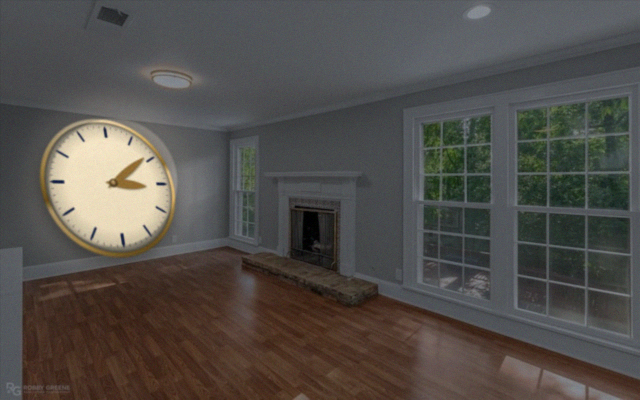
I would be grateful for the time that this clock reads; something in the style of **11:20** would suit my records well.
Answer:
**3:09**
